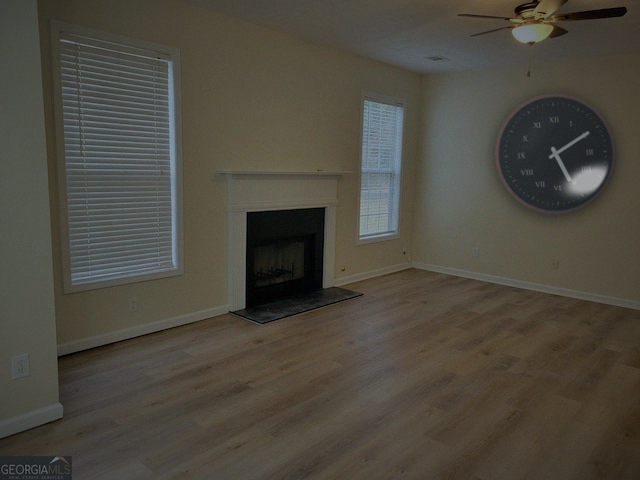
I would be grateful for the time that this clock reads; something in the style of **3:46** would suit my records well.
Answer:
**5:10**
